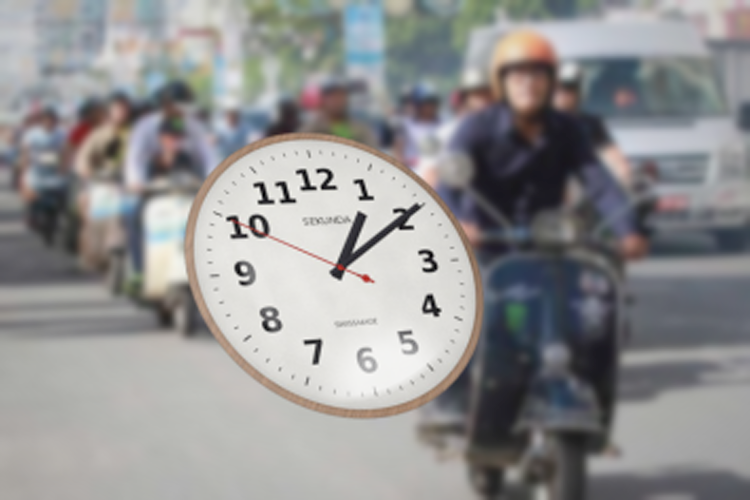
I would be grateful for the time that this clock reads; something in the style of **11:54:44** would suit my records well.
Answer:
**1:09:50**
